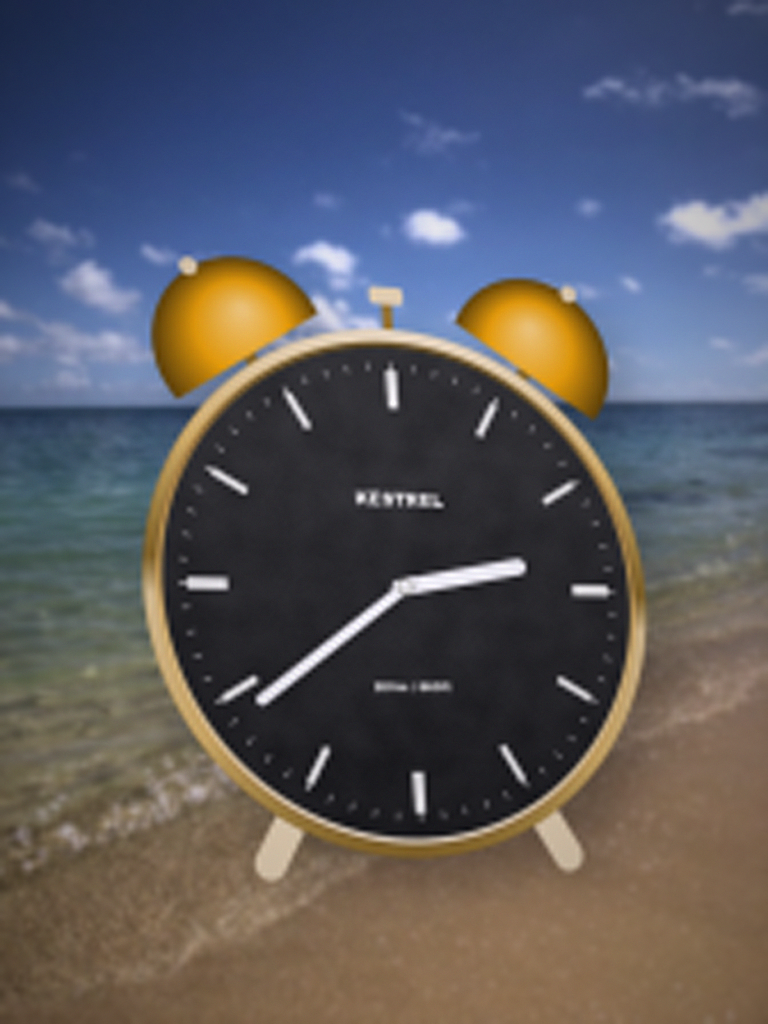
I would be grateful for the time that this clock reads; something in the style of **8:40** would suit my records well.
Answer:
**2:39**
